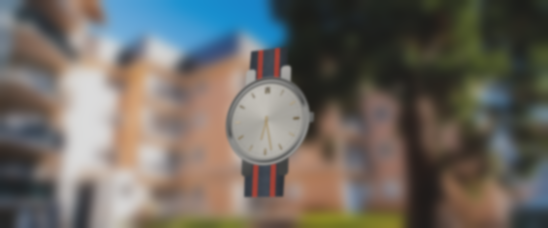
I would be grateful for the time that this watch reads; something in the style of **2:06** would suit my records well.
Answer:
**6:28**
